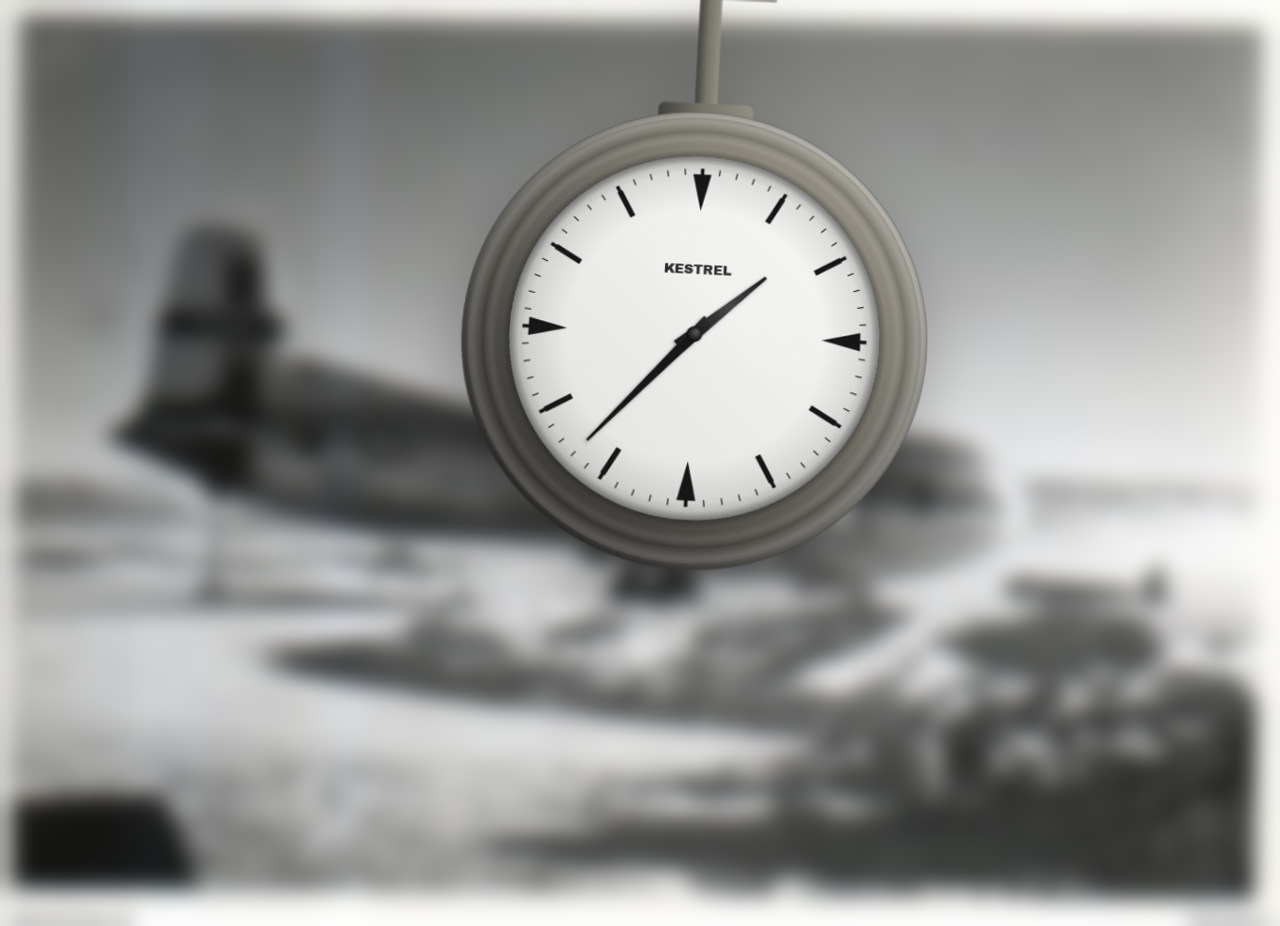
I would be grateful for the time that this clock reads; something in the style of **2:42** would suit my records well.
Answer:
**1:37**
